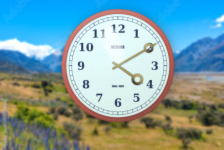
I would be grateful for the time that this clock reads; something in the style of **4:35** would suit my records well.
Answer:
**4:10**
